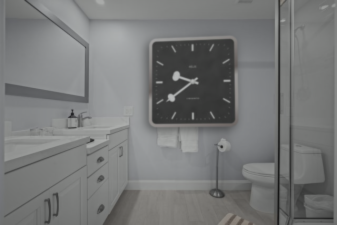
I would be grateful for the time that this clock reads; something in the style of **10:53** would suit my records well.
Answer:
**9:39**
